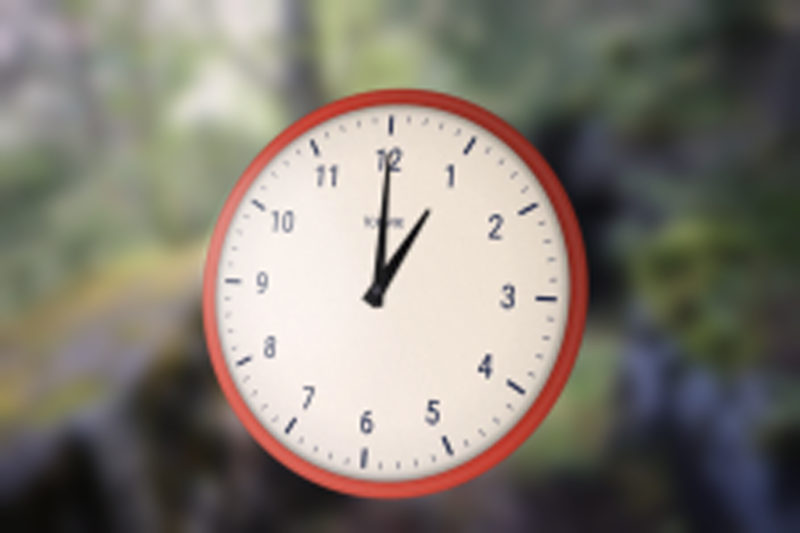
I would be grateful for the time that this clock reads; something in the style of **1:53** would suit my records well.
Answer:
**1:00**
